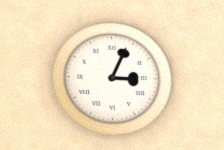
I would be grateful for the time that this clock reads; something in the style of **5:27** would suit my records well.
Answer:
**3:04**
